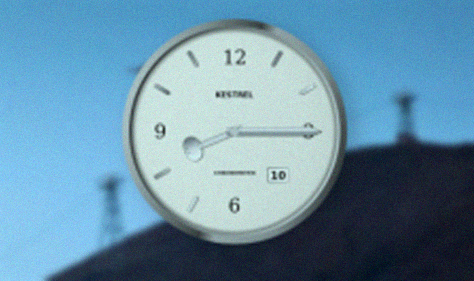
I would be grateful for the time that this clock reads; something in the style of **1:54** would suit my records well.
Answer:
**8:15**
